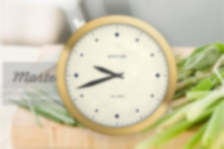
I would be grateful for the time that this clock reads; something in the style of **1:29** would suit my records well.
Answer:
**9:42**
